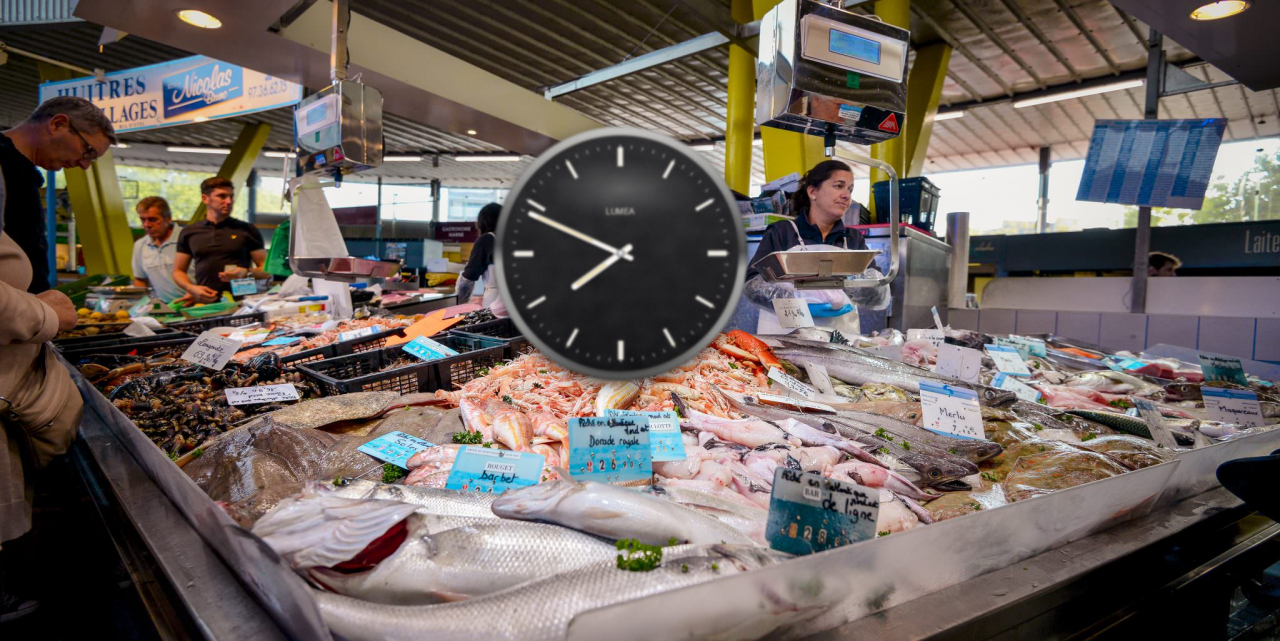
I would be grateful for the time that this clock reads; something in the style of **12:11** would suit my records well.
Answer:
**7:49**
